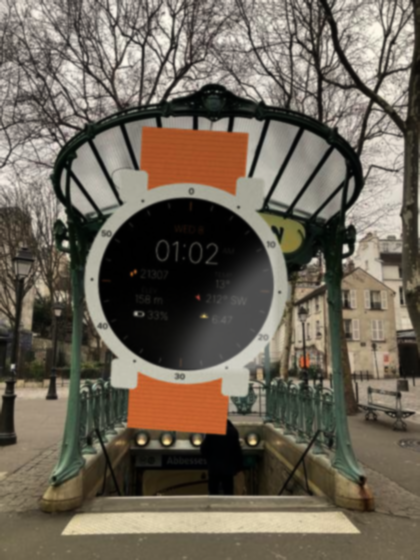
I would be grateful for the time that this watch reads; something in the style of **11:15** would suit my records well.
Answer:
**1:02**
